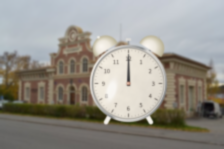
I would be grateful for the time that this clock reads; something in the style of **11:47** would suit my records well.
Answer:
**12:00**
